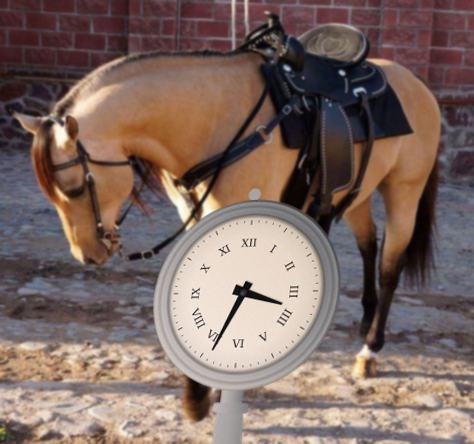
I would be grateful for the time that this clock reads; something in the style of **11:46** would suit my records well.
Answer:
**3:34**
